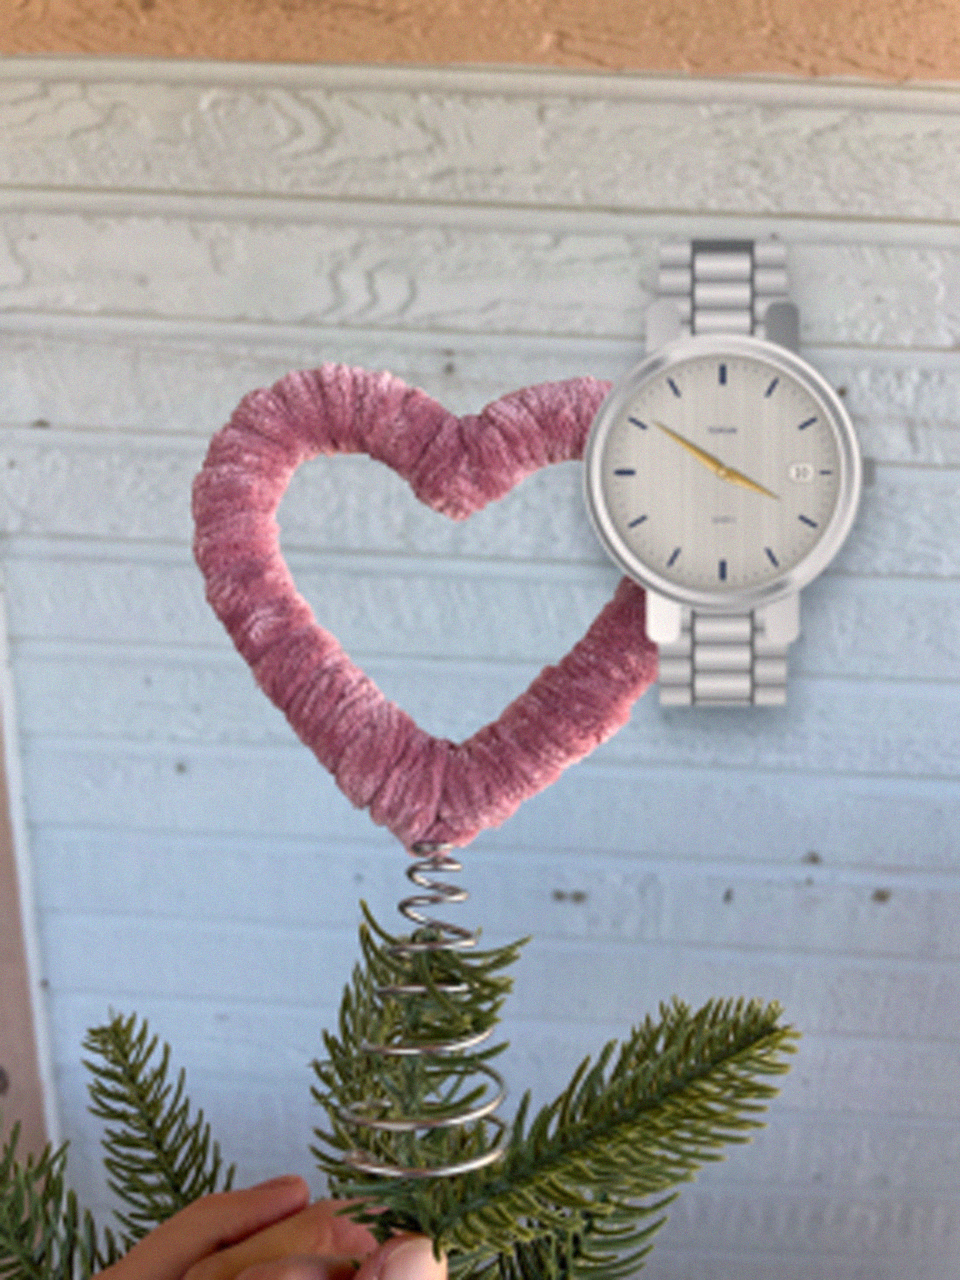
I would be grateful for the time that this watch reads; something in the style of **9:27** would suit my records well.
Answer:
**3:51**
